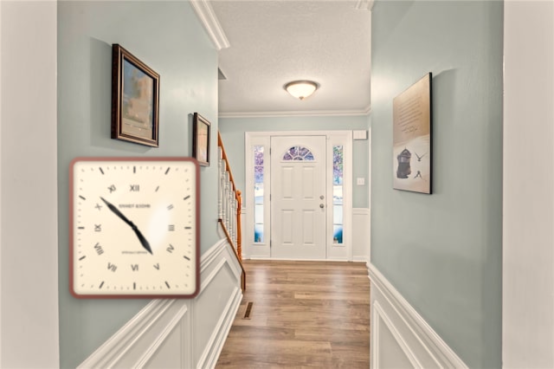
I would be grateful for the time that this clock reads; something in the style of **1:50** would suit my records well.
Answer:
**4:52**
